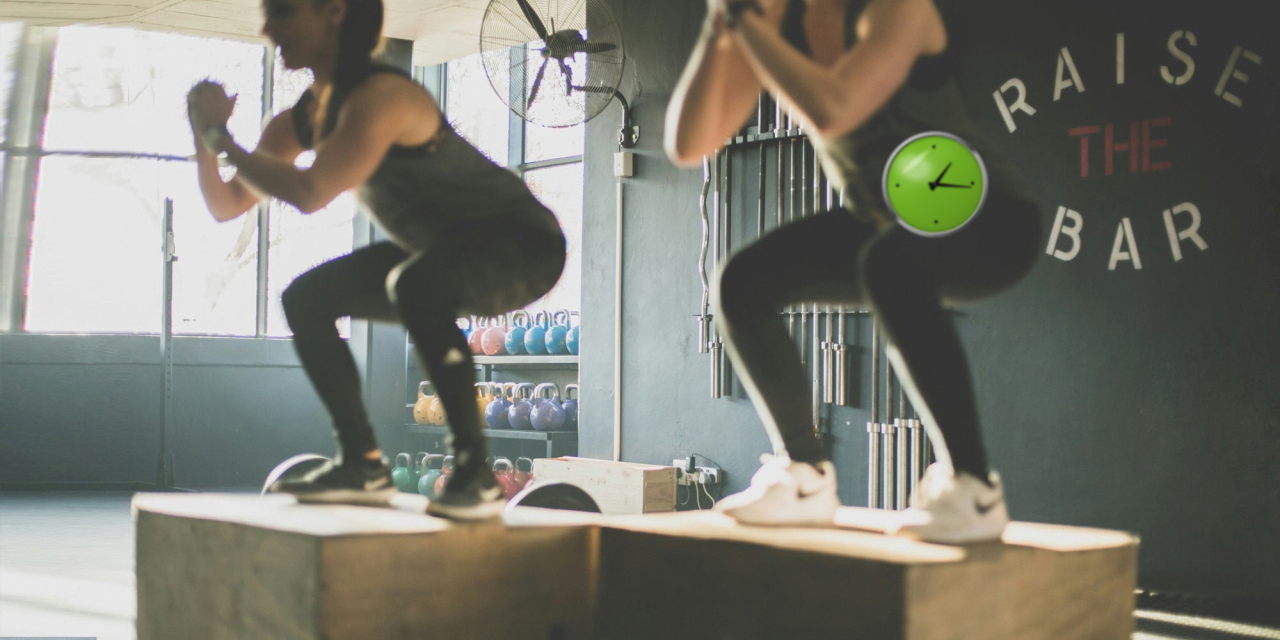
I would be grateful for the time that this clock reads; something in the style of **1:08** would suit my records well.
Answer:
**1:16**
